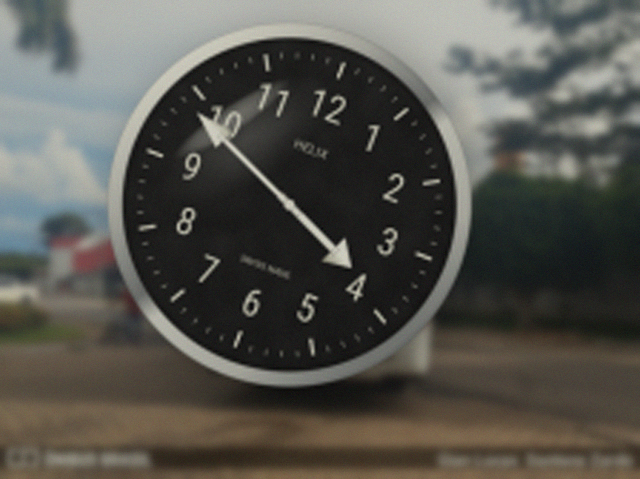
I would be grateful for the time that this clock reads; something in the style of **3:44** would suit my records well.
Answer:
**3:49**
